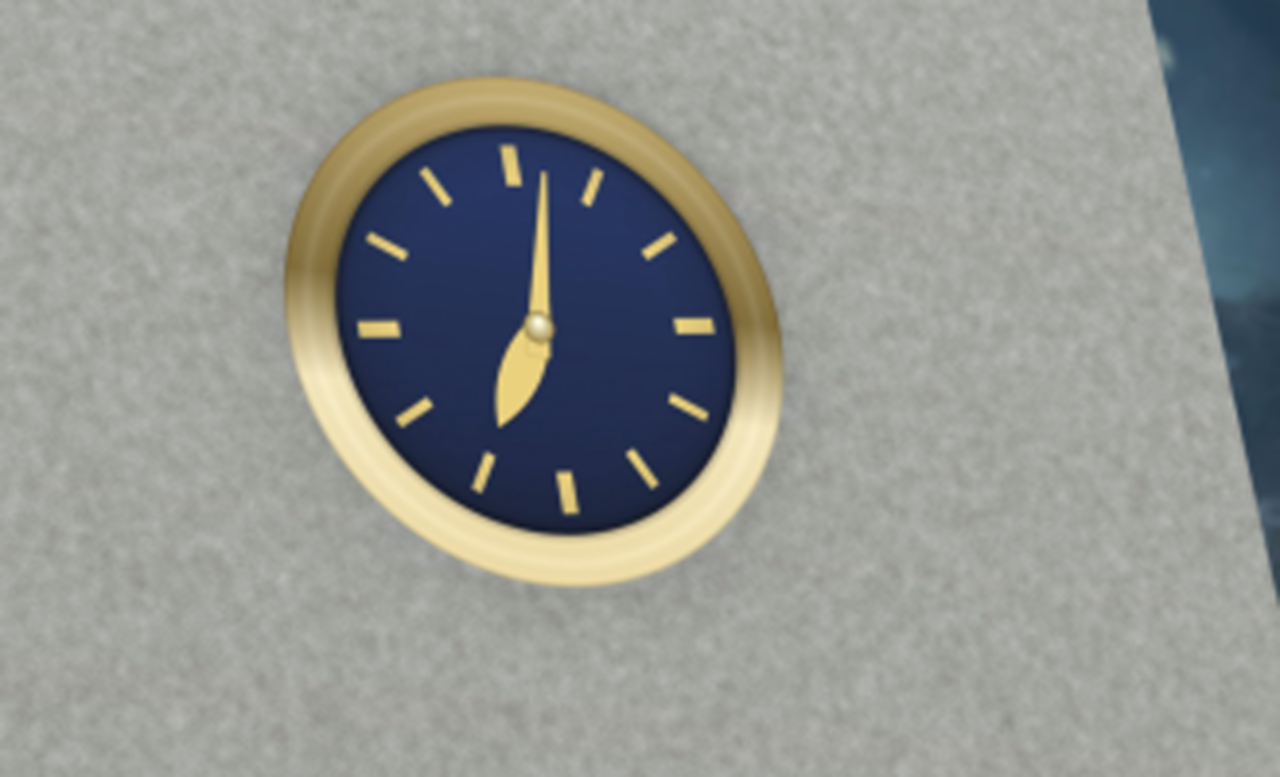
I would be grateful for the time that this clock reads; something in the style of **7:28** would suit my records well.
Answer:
**7:02**
